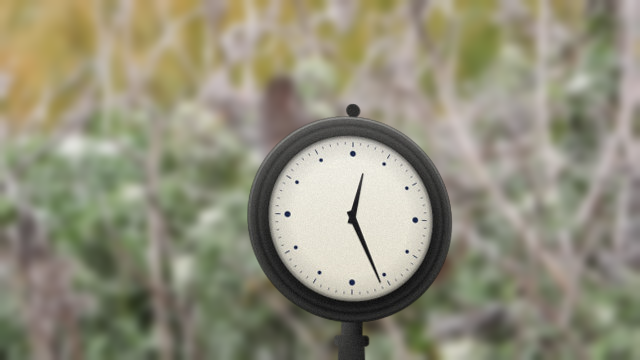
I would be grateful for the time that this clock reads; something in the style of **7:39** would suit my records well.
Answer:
**12:26**
